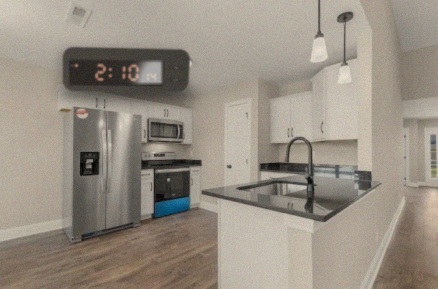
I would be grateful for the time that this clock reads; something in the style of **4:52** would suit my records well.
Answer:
**2:10**
